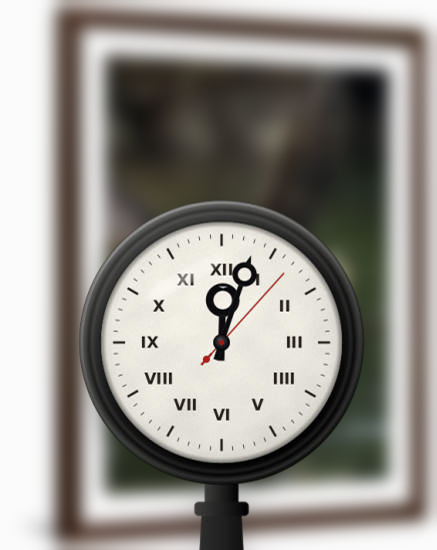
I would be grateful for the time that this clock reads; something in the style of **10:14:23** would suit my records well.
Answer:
**12:03:07**
